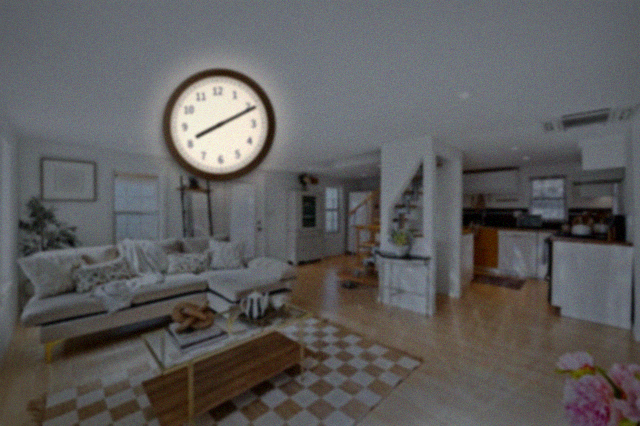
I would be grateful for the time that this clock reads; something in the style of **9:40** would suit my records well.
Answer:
**8:11**
